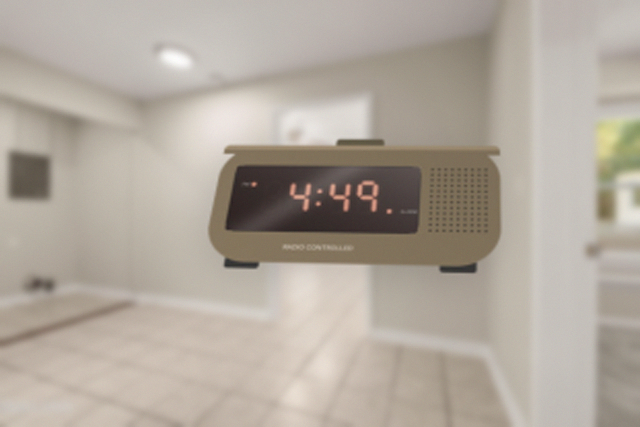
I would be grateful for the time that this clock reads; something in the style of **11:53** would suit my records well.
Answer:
**4:49**
